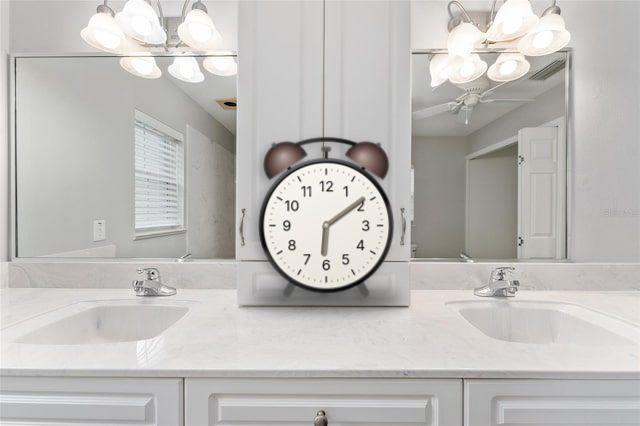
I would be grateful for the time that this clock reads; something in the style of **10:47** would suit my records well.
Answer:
**6:09**
